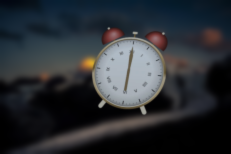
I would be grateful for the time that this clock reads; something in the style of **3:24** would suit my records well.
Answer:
**6:00**
